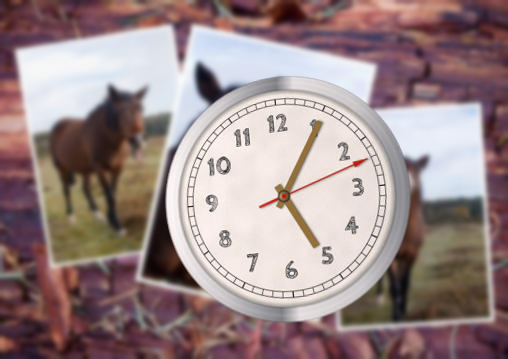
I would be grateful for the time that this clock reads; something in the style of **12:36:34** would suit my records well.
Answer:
**5:05:12**
